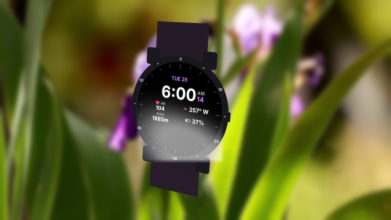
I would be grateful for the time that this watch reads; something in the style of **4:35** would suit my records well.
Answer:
**6:00**
